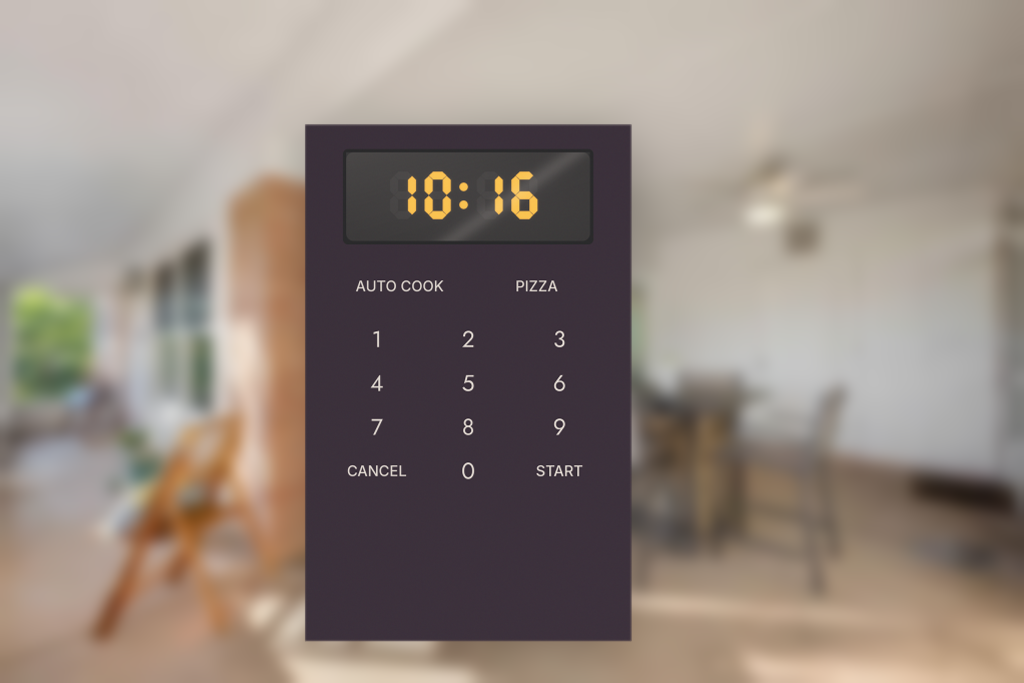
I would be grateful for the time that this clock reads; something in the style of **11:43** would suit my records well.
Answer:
**10:16**
